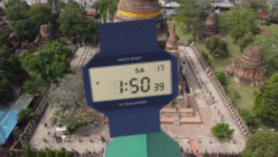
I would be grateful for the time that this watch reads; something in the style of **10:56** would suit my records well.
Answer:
**1:50**
